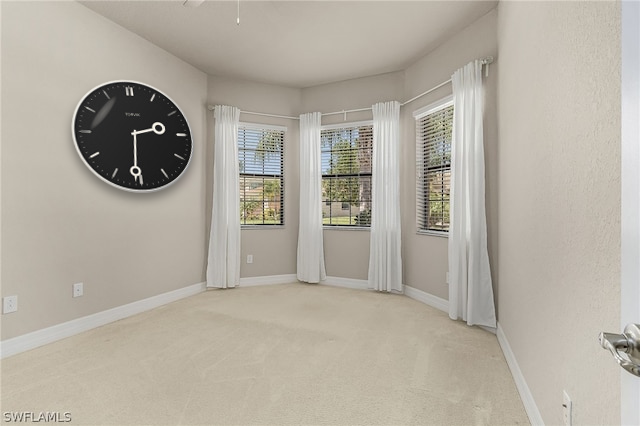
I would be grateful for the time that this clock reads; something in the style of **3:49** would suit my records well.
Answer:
**2:31**
